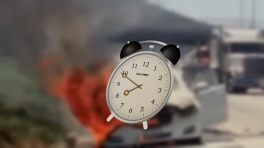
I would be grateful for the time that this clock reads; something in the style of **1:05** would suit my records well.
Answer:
**7:49**
